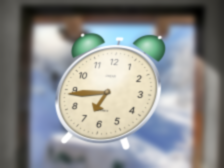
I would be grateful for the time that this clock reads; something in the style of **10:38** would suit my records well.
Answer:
**6:44**
